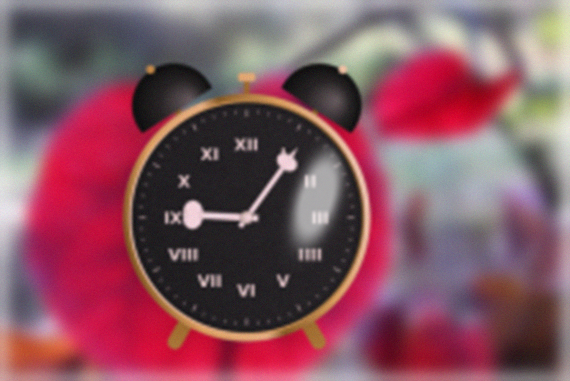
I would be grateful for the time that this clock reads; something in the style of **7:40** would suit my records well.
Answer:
**9:06**
